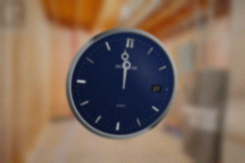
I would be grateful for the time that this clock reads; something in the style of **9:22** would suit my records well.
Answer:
**11:59**
